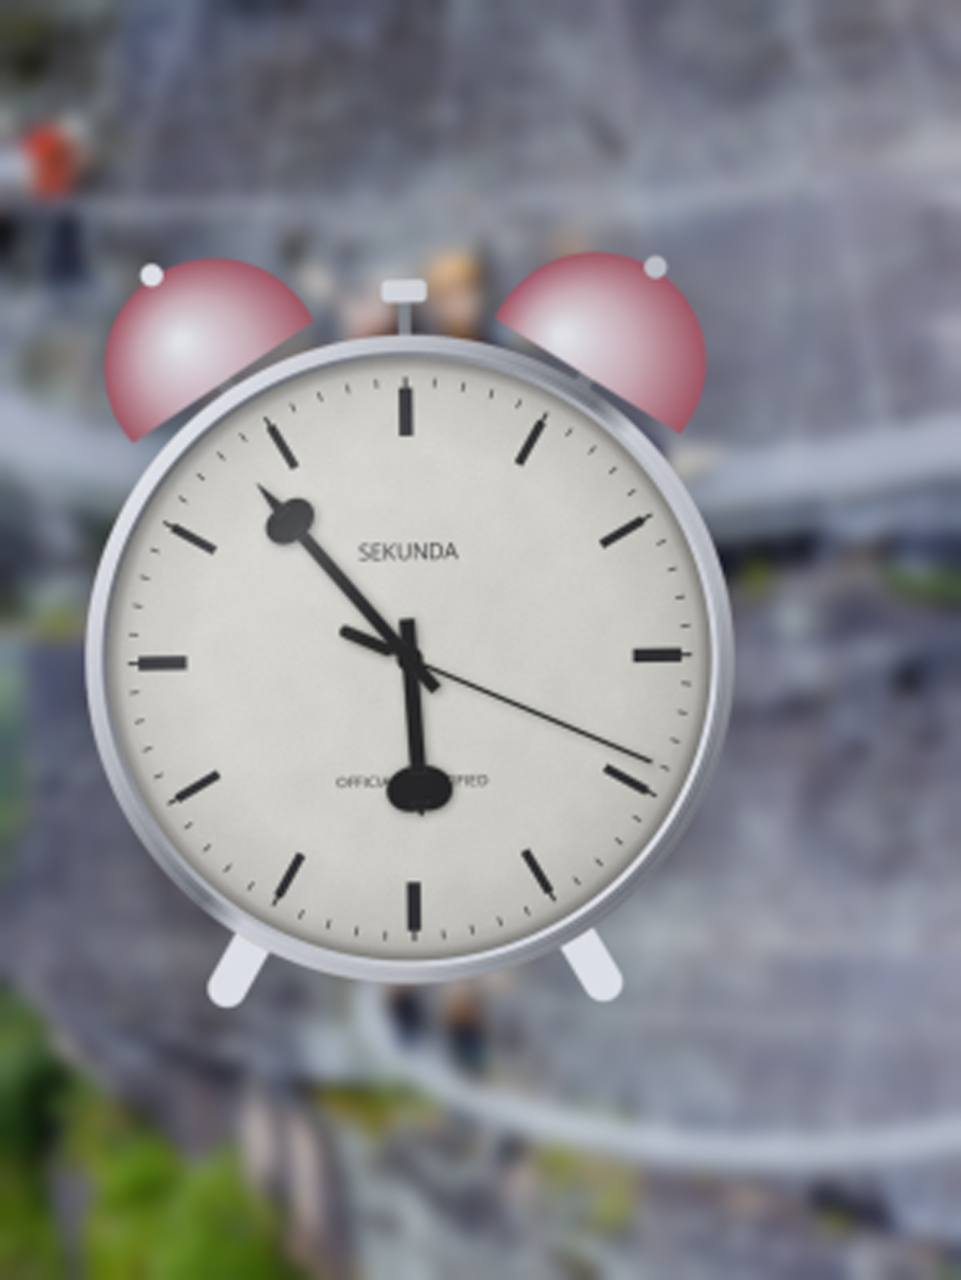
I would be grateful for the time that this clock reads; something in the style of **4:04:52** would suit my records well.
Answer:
**5:53:19**
